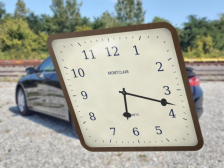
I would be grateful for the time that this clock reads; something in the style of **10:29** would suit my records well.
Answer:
**6:18**
